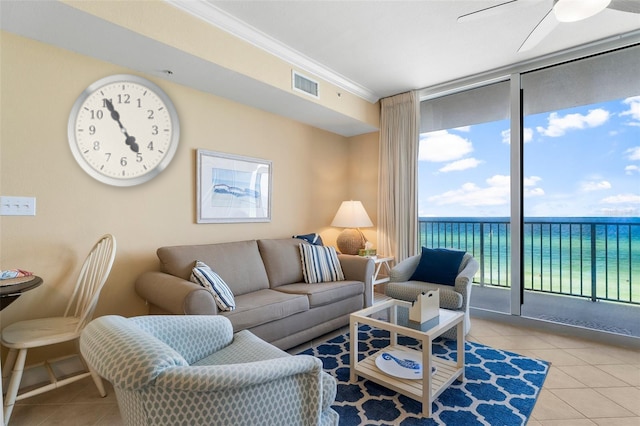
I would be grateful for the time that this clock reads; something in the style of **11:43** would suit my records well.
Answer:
**4:55**
